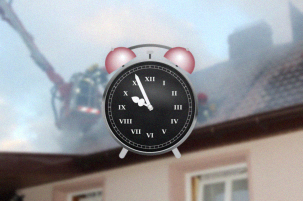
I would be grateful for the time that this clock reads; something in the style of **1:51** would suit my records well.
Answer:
**9:56**
